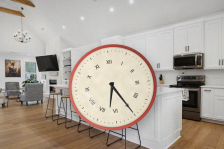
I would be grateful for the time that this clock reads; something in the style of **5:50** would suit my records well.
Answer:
**6:25**
